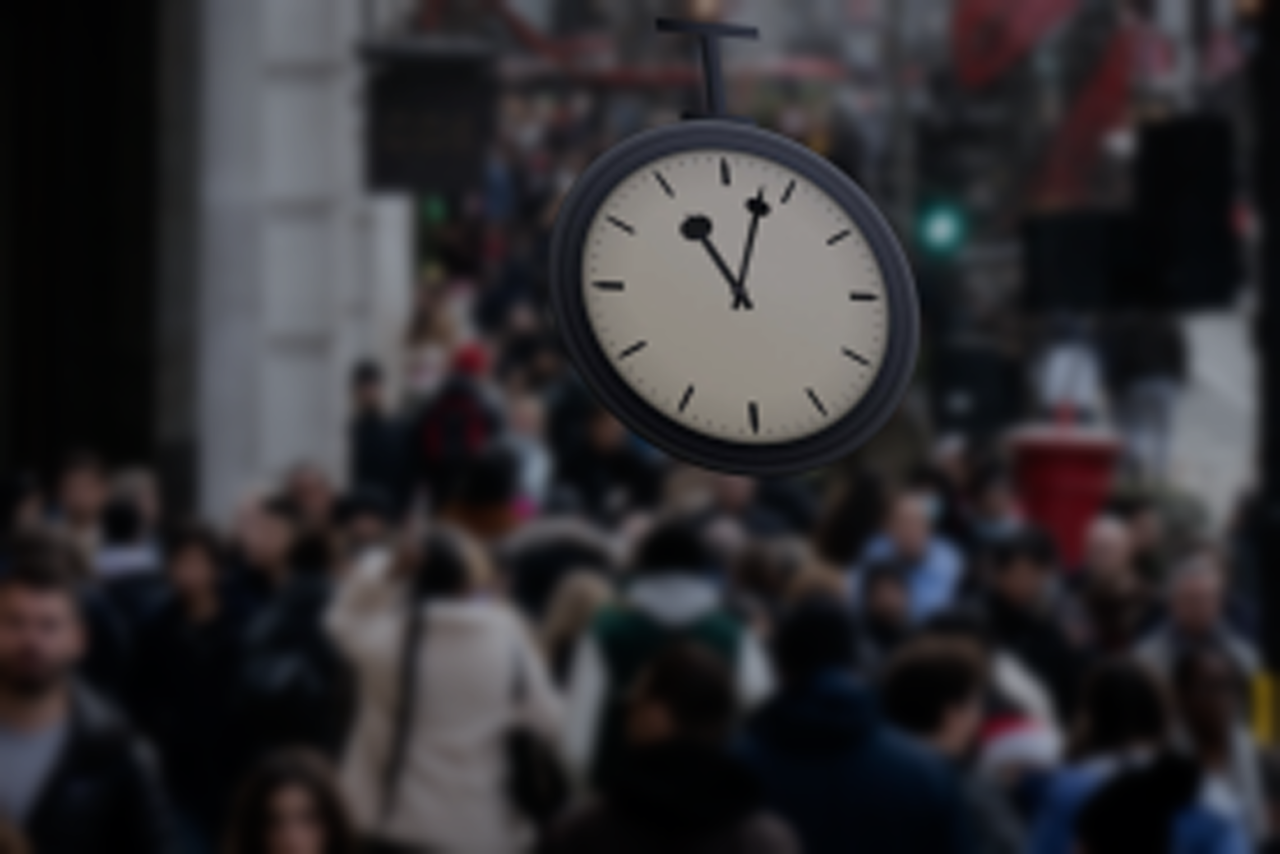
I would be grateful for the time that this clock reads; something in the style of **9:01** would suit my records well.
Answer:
**11:03**
